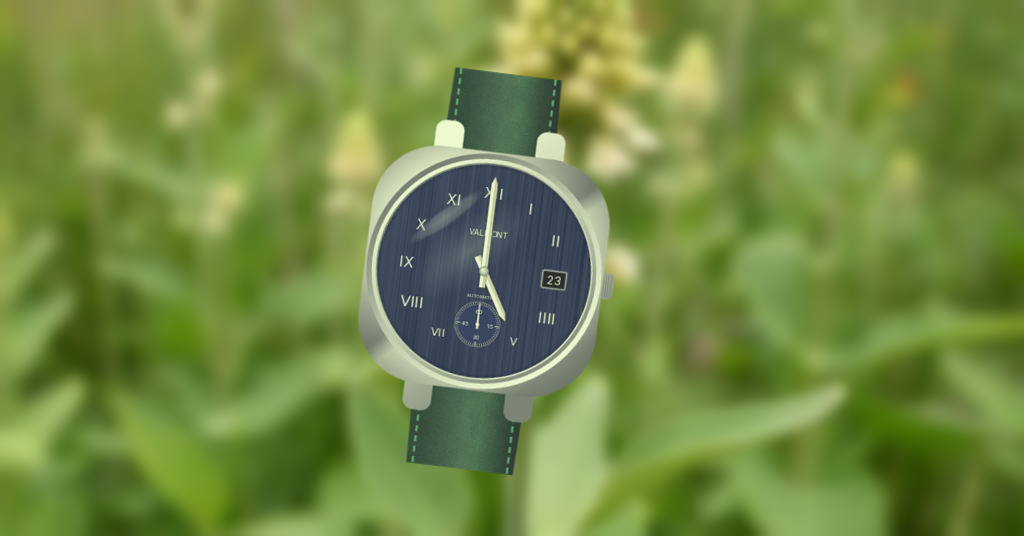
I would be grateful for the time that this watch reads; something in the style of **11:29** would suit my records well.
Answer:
**5:00**
